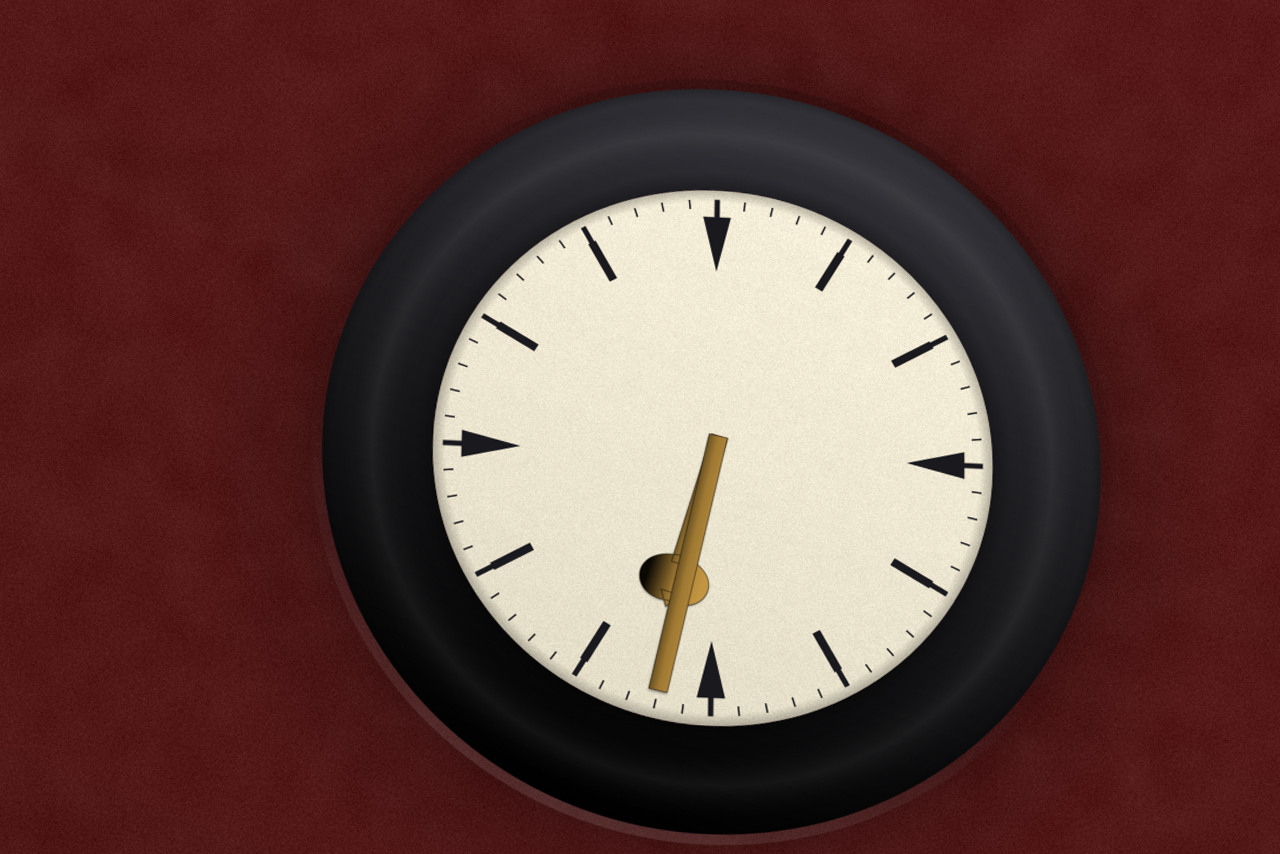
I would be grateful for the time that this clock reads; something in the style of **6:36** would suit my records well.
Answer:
**6:32**
